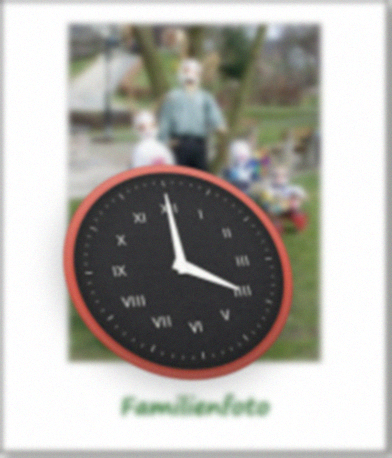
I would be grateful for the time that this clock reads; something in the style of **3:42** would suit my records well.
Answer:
**4:00**
